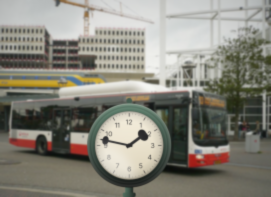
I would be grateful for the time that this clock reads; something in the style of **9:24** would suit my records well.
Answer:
**1:47**
